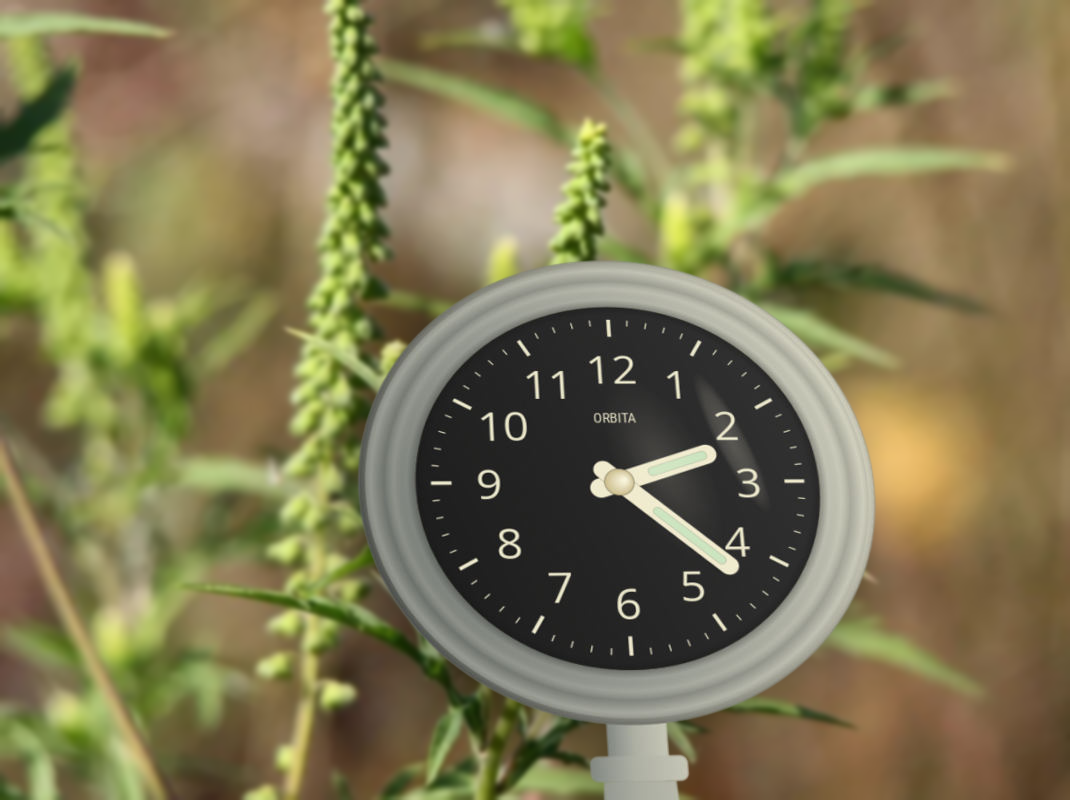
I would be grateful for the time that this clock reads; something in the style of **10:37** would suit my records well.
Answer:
**2:22**
